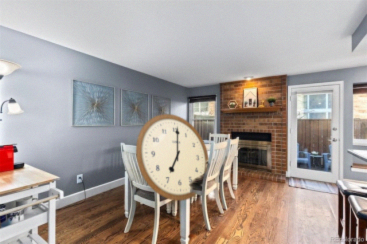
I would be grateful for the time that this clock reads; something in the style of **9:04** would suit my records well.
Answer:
**7:01**
